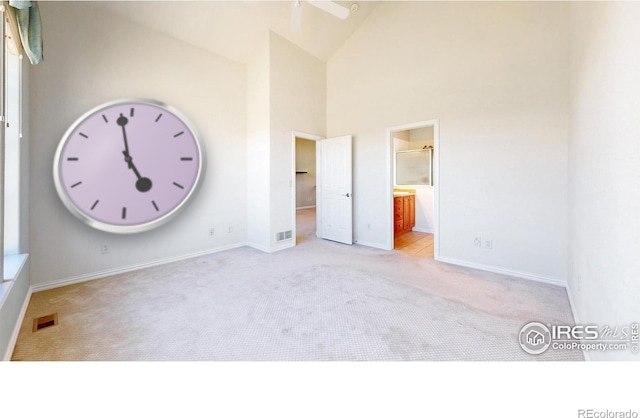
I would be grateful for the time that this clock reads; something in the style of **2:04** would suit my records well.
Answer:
**4:58**
